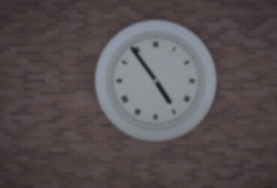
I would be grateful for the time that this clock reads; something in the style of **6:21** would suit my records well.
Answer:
**4:54**
